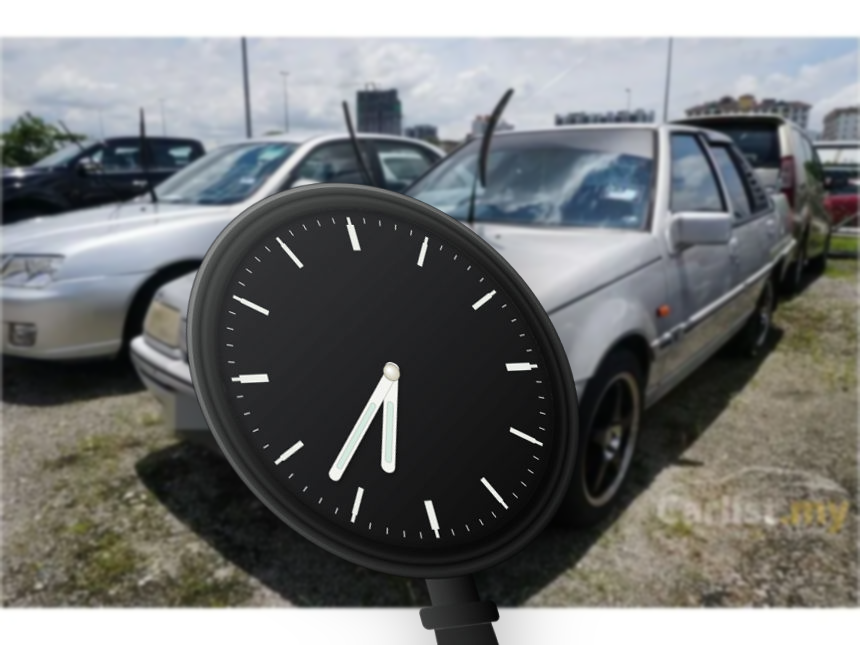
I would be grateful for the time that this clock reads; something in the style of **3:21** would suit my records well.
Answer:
**6:37**
